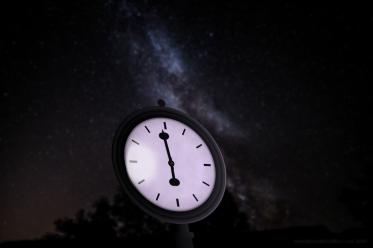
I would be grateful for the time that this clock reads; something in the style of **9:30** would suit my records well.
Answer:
**5:59**
